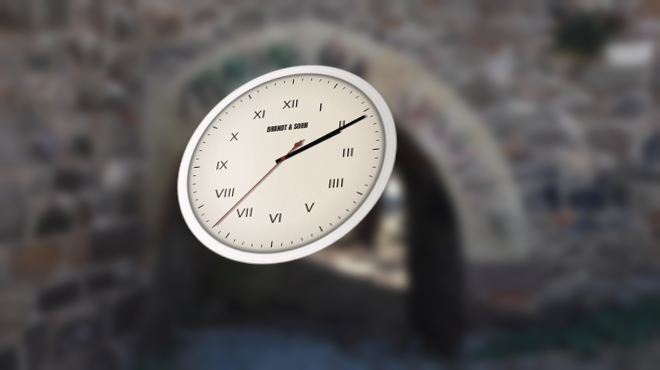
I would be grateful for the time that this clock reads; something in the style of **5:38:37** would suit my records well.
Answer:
**2:10:37**
